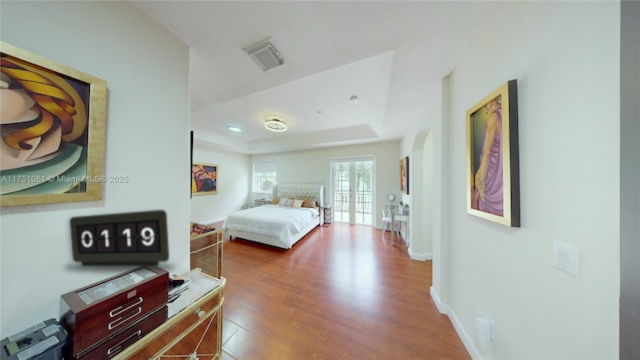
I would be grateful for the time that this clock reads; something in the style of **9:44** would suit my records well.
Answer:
**1:19**
